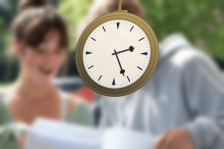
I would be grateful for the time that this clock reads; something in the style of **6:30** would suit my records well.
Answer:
**2:26**
